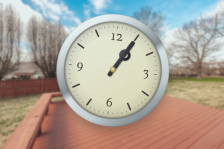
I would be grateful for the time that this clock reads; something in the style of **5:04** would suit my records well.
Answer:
**1:05**
